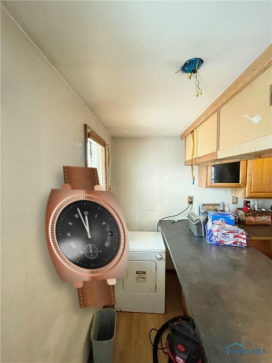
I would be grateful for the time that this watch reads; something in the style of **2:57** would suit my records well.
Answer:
**11:57**
